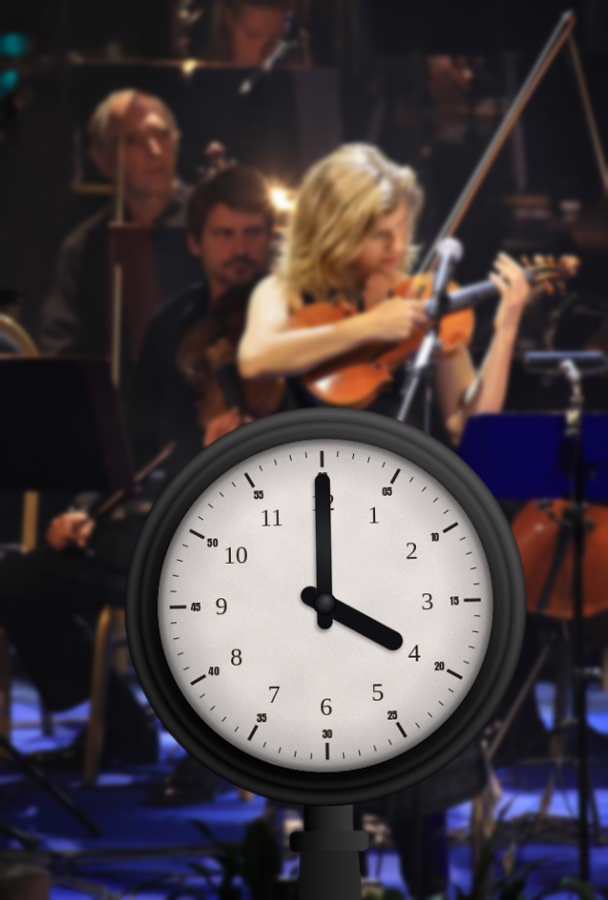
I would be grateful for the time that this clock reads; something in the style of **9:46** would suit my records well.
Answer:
**4:00**
